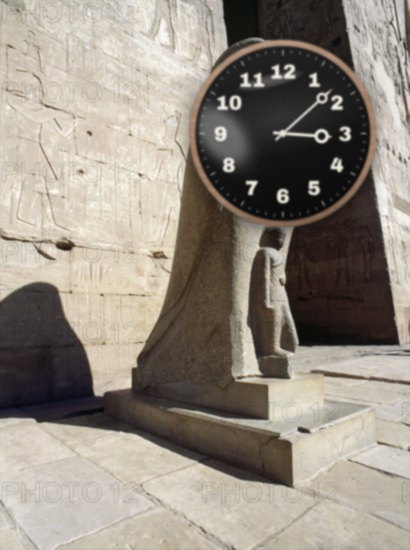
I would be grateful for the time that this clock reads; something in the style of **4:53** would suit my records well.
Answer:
**3:08**
